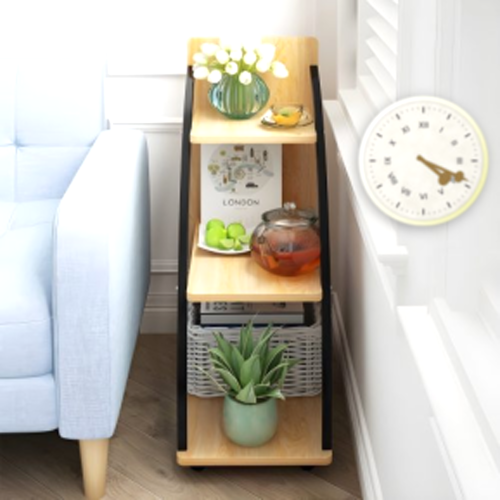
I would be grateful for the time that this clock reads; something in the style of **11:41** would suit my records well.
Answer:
**4:19**
